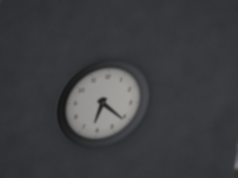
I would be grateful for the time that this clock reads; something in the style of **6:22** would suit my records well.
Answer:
**6:21**
